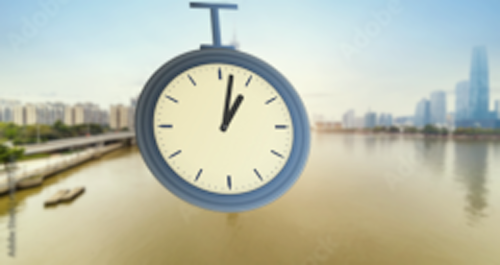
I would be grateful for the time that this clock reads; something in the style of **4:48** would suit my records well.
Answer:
**1:02**
